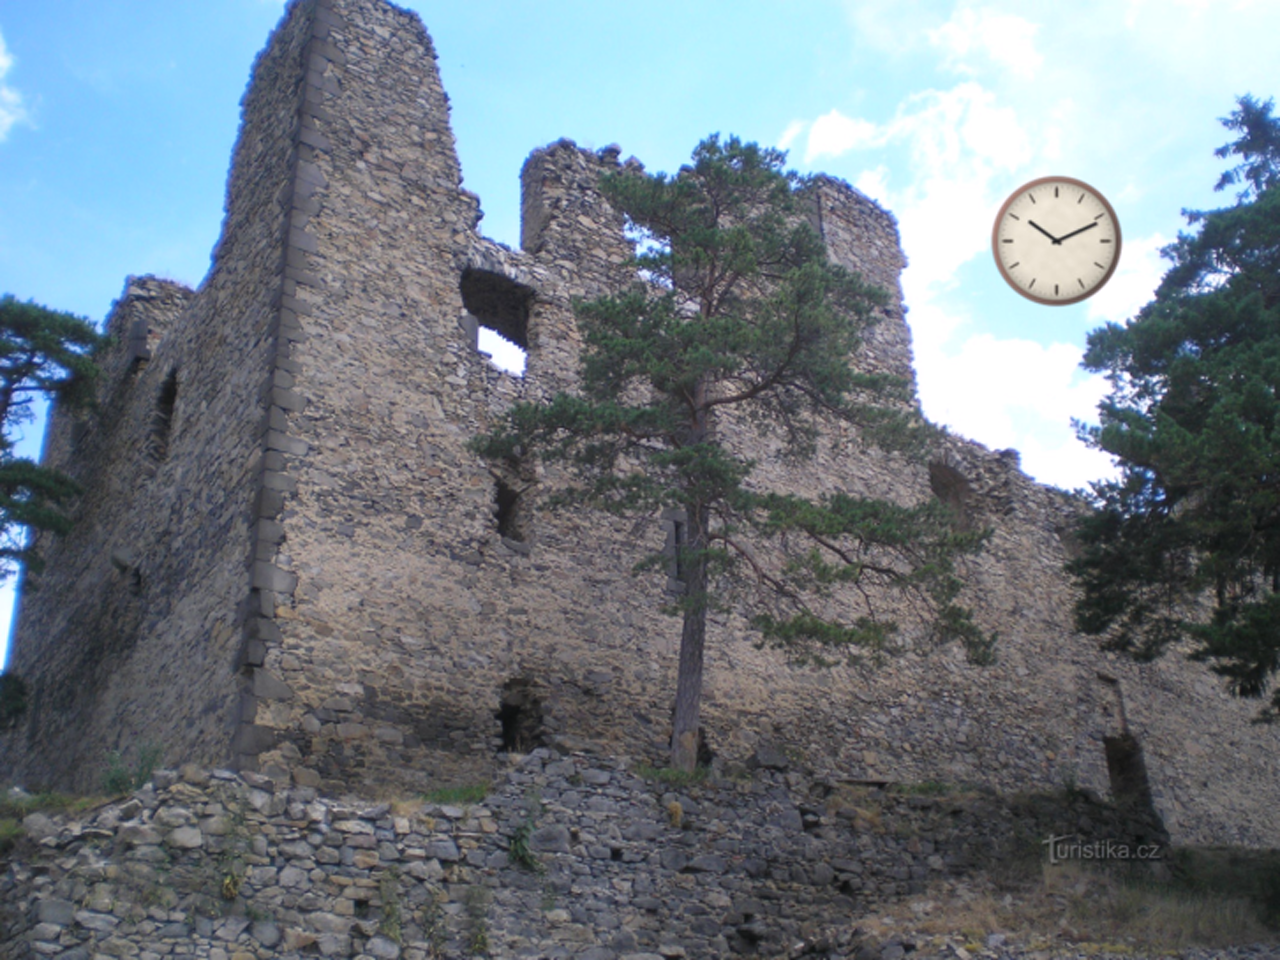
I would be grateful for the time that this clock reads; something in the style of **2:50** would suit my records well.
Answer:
**10:11**
